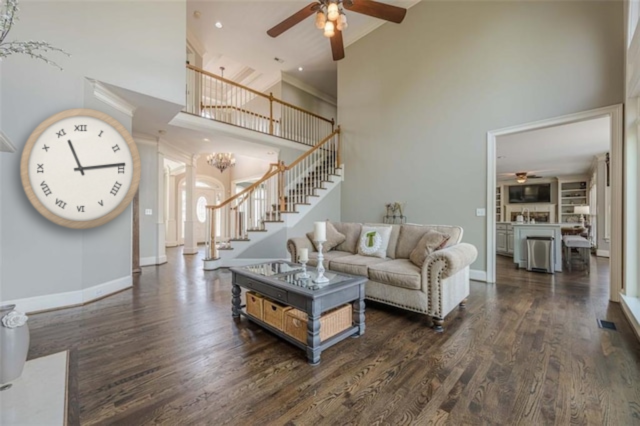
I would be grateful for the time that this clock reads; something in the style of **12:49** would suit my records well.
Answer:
**11:14**
